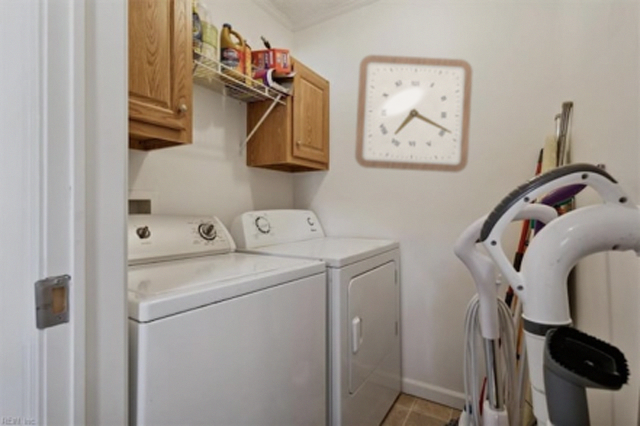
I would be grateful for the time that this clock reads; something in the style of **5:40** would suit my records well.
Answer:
**7:19**
